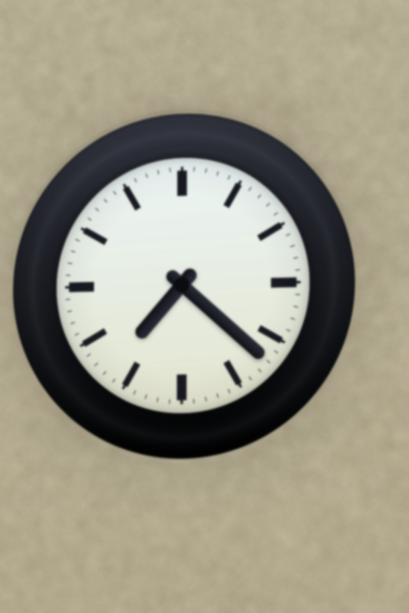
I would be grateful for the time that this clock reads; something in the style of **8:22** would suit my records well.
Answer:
**7:22**
